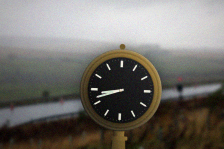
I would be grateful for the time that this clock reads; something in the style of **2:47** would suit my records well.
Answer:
**8:42**
